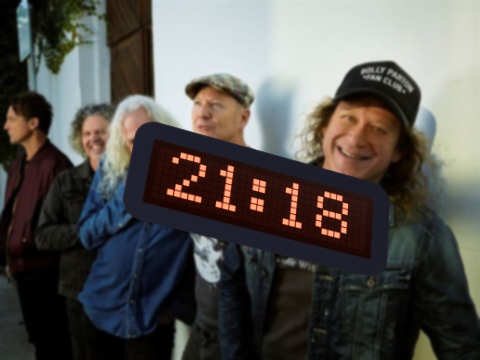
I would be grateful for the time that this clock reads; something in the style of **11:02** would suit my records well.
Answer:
**21:18**
